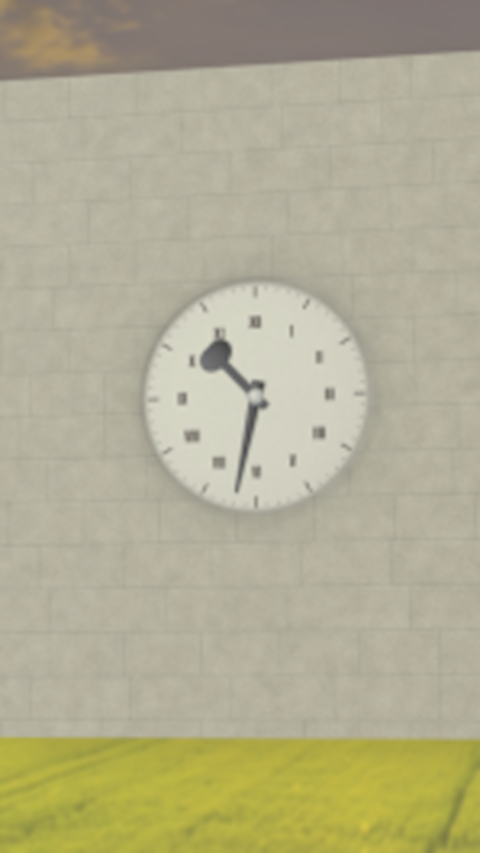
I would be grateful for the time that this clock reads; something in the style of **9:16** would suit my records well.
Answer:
**10:32**
